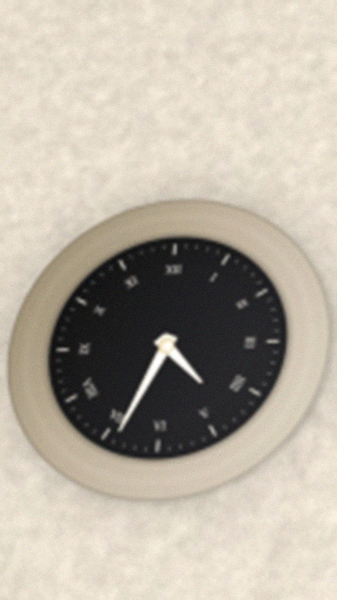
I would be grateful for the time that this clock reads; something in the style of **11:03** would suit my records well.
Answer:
**4:34**
